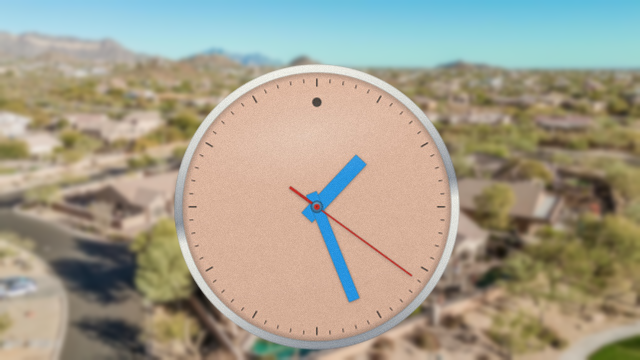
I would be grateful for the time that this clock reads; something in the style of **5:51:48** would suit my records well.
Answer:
**1:26:21**
